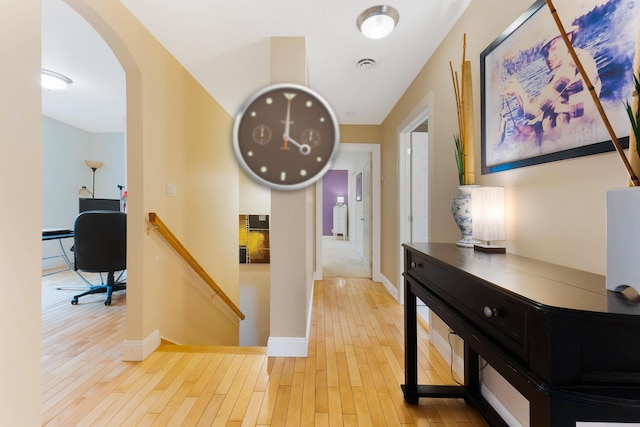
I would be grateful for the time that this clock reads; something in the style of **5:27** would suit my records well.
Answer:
**4:00**
